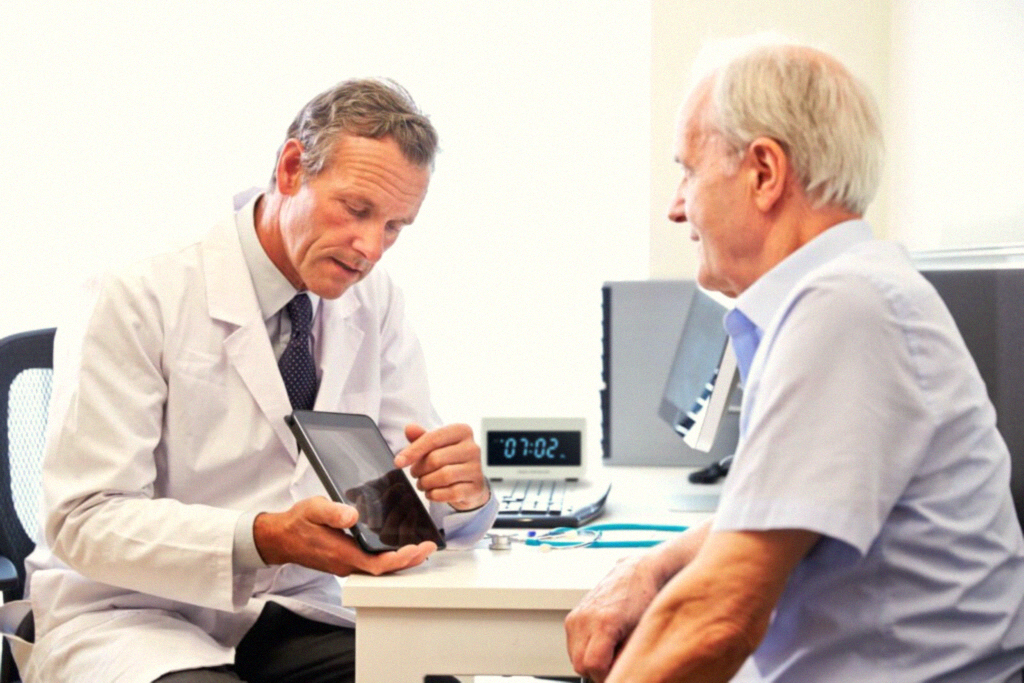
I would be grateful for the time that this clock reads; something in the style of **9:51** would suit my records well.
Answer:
**7:02**
